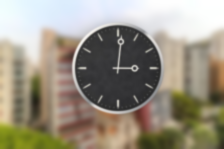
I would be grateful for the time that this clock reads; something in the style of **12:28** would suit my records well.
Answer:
**3:01**
